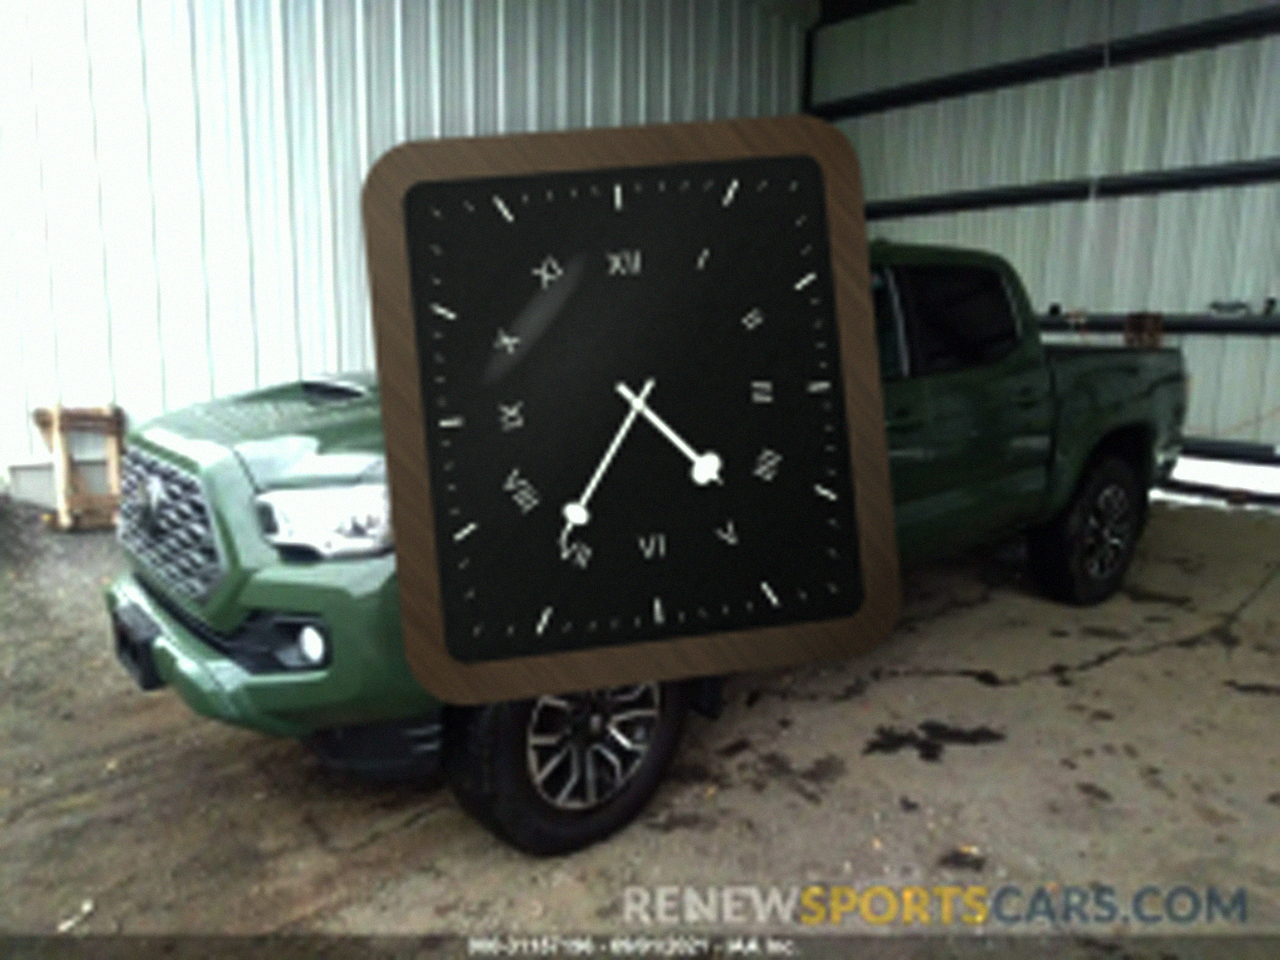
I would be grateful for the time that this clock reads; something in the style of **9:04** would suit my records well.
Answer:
**4:36**
